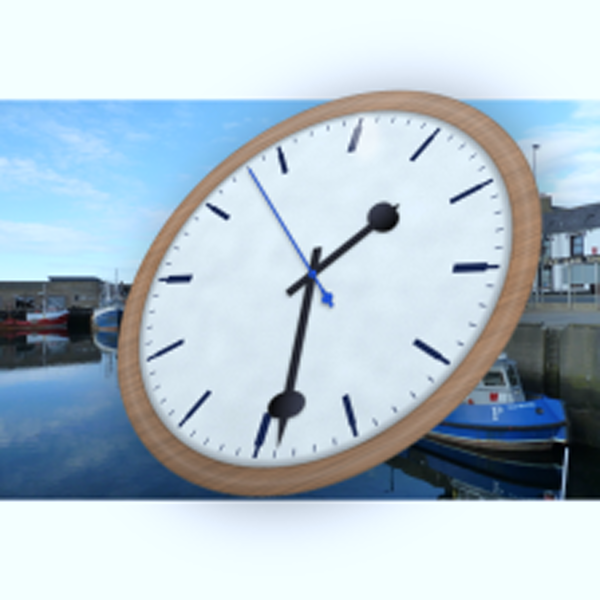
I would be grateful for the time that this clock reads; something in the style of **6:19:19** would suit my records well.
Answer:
**1:28:53**
